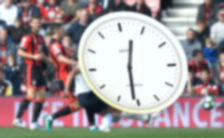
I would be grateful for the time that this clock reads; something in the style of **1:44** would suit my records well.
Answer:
**12:31**
